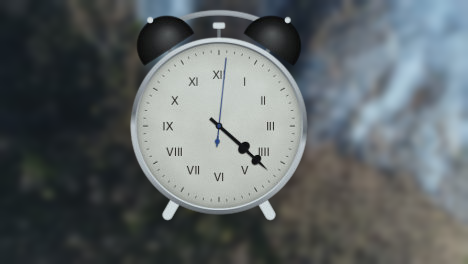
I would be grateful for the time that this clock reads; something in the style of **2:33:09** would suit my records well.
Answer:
**4:22:01**
